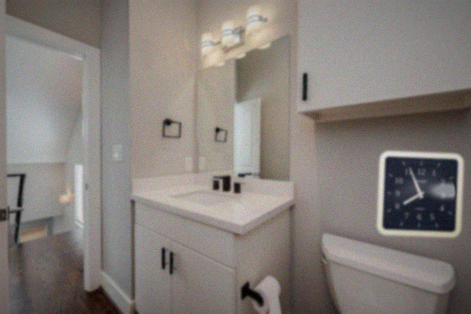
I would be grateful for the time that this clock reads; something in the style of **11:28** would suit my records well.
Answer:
**7:56**
